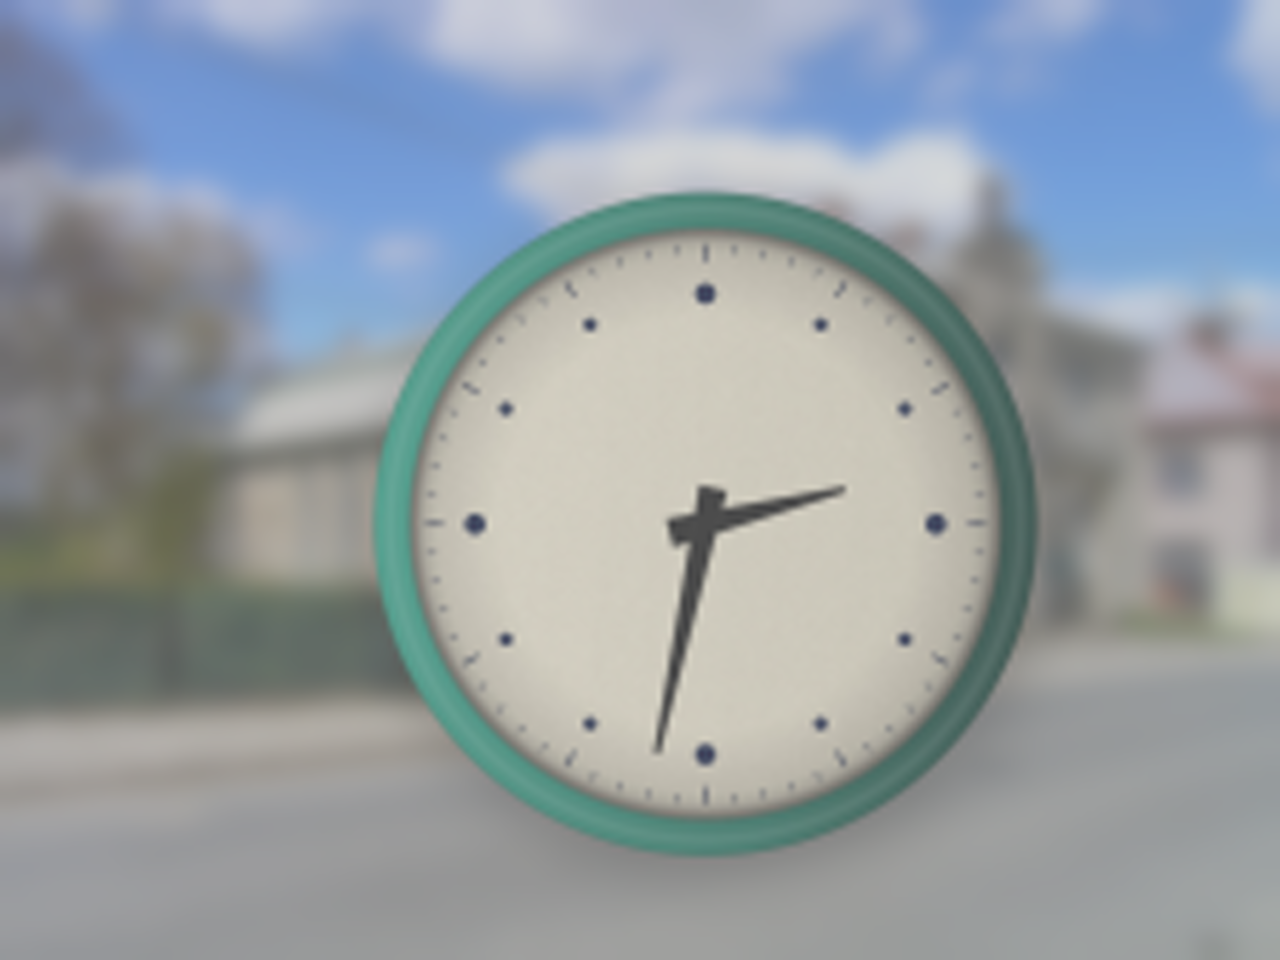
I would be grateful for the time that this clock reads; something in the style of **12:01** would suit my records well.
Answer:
**2:32**
